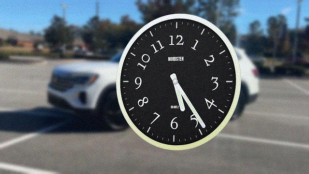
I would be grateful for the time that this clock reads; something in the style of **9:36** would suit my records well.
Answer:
**5:24**
